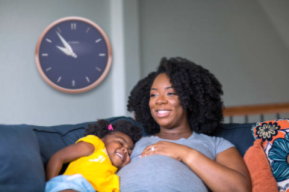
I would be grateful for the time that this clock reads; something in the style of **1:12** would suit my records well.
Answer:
**9:54**
